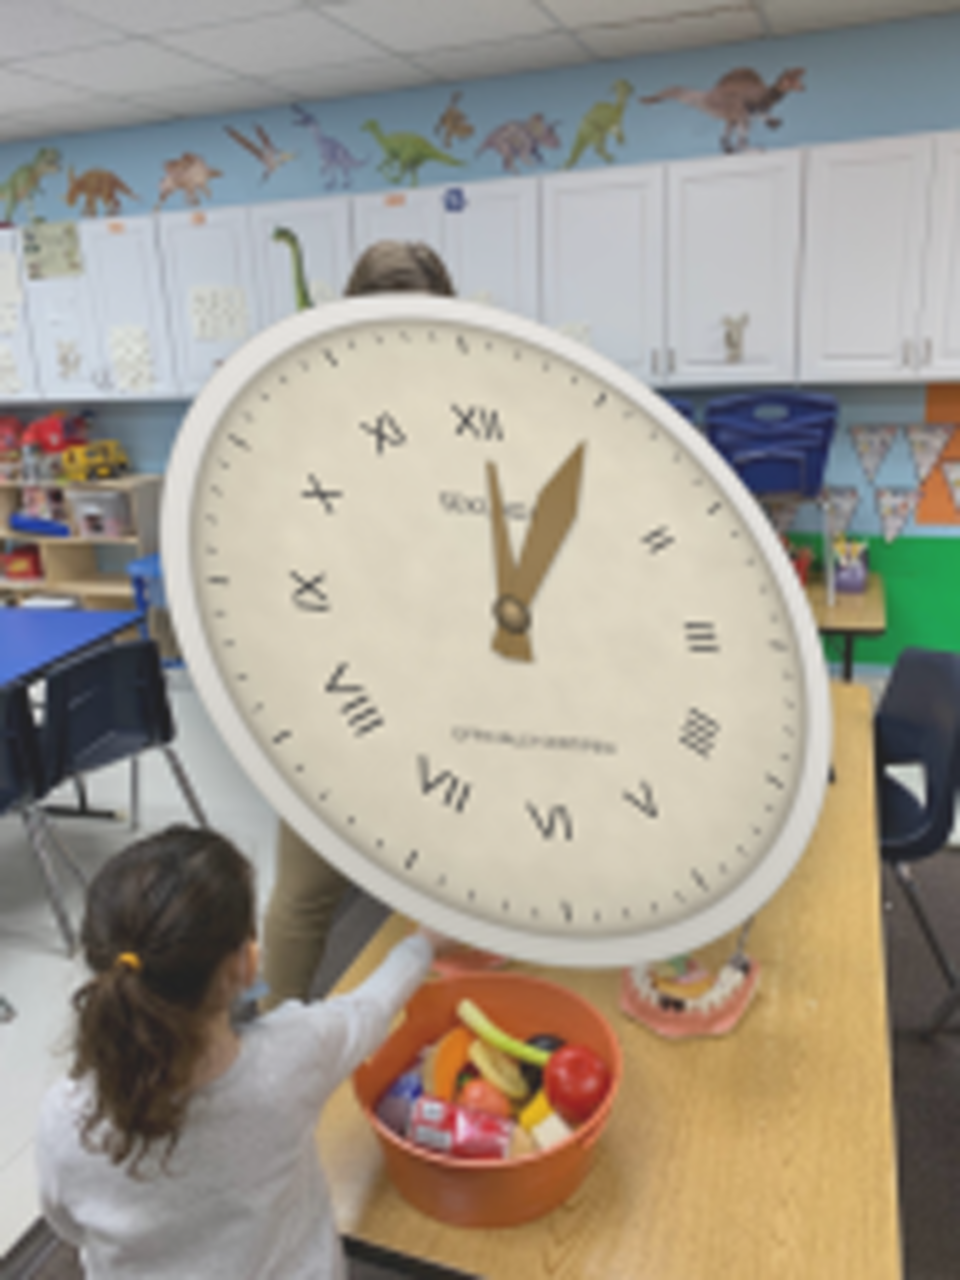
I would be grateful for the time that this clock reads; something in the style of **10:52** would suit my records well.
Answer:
**12:05**
